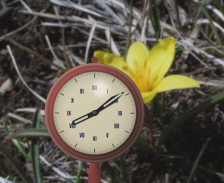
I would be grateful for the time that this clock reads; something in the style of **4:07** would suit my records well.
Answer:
**8:09**
